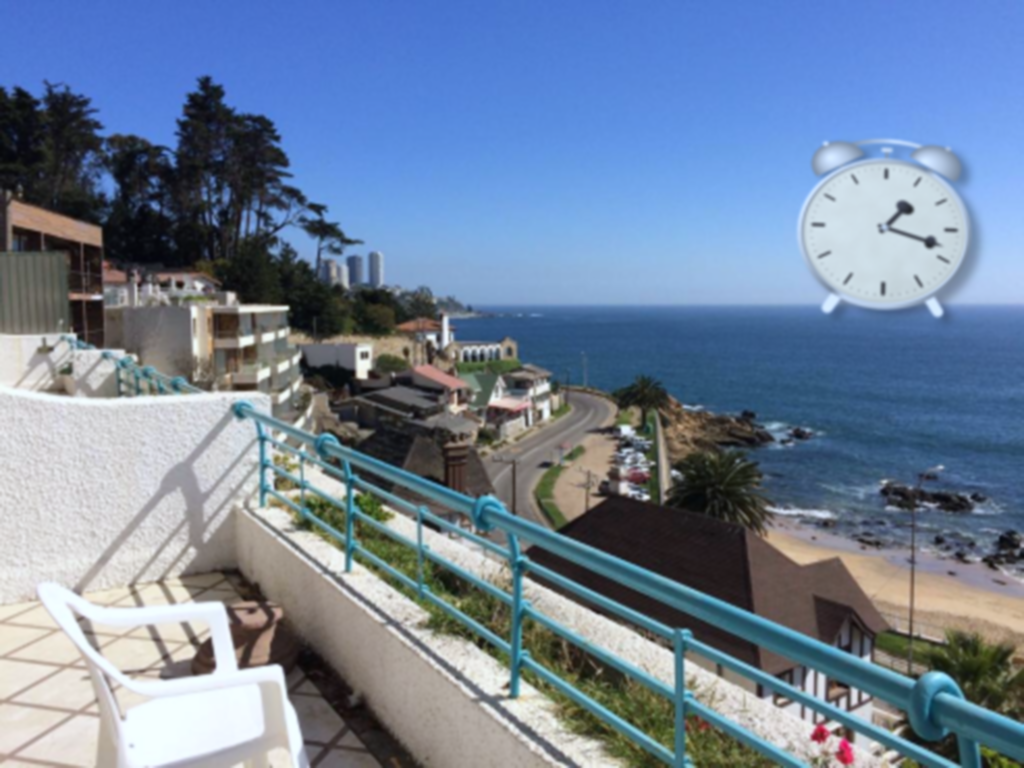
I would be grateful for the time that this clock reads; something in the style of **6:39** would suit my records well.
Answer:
**1:18**
